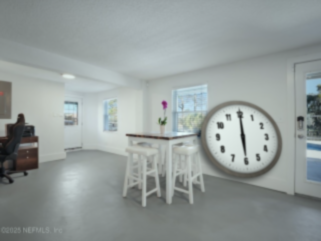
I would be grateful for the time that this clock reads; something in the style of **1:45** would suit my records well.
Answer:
**6:00**
